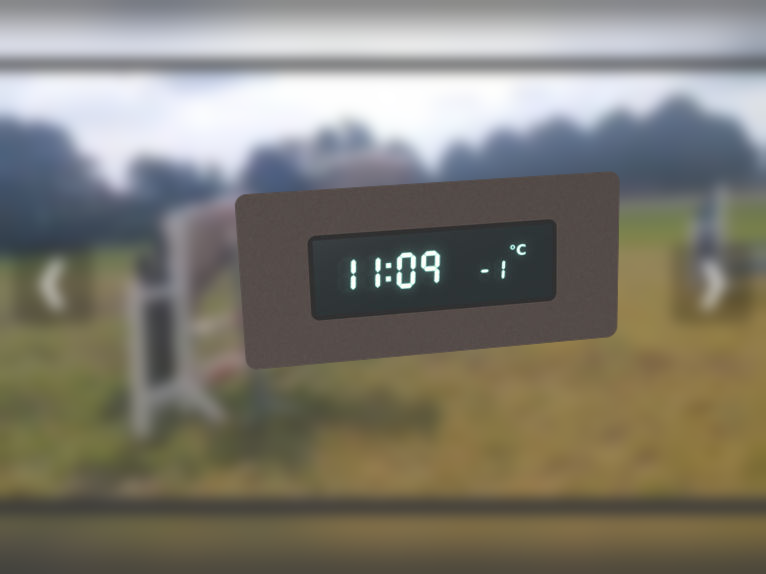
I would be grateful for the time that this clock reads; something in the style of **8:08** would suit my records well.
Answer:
**11:09**
